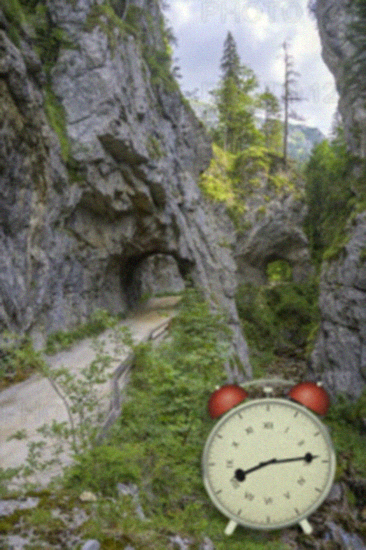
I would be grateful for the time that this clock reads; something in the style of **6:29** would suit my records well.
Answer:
**8:14**
